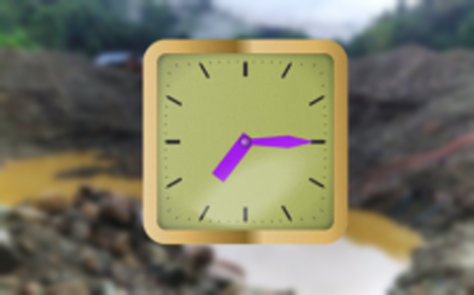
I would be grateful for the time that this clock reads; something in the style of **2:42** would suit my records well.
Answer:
**7:15**
